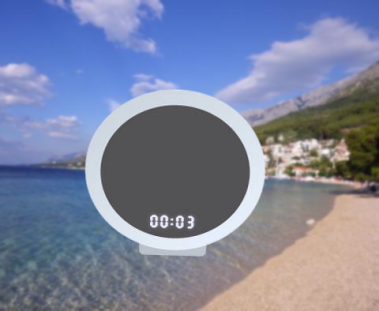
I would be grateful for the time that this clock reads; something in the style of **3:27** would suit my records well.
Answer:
**0:03**
